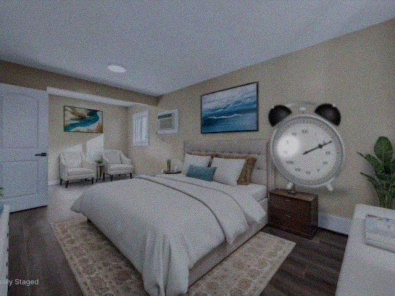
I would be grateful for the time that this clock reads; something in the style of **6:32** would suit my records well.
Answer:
**2:11**
